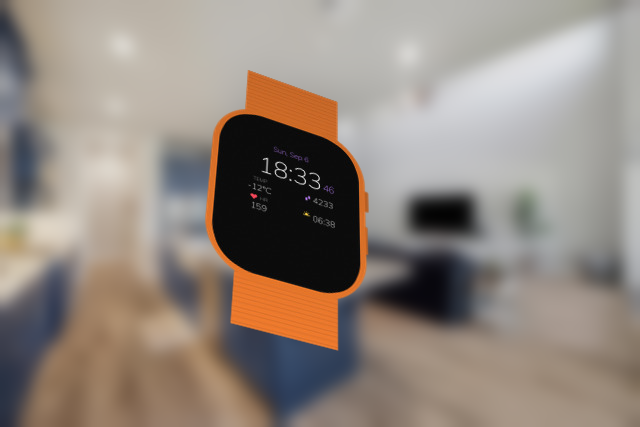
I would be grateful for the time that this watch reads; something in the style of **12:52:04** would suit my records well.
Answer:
**18:33:46**
